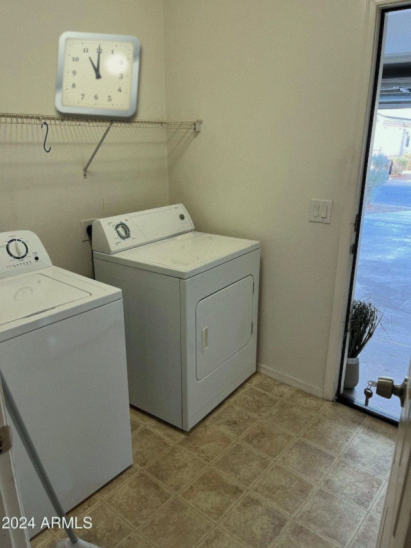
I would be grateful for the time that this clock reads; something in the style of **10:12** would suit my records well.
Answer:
**11:00**
